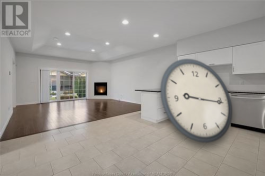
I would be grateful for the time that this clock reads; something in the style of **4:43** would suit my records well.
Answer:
**9:16**
